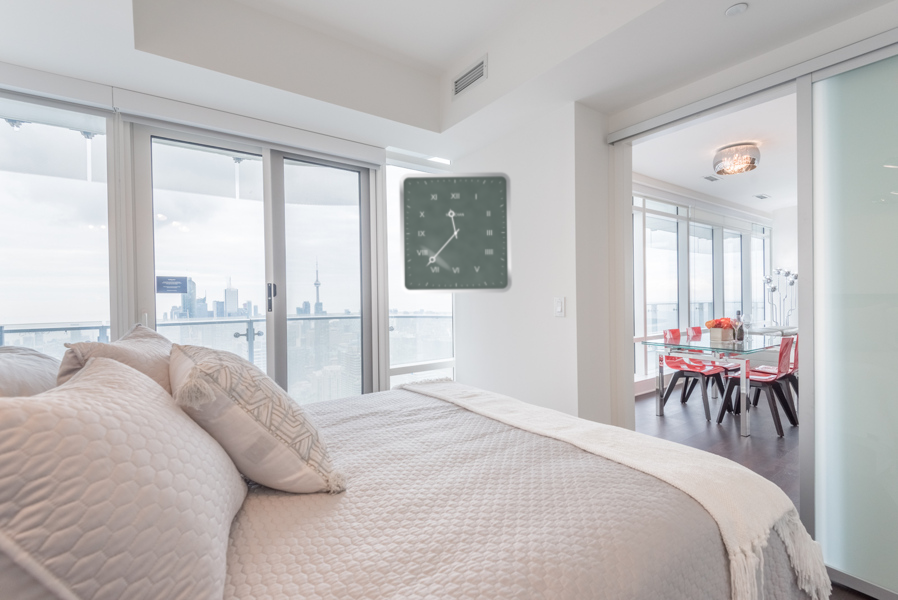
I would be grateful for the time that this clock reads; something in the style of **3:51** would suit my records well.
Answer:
**11:37**
